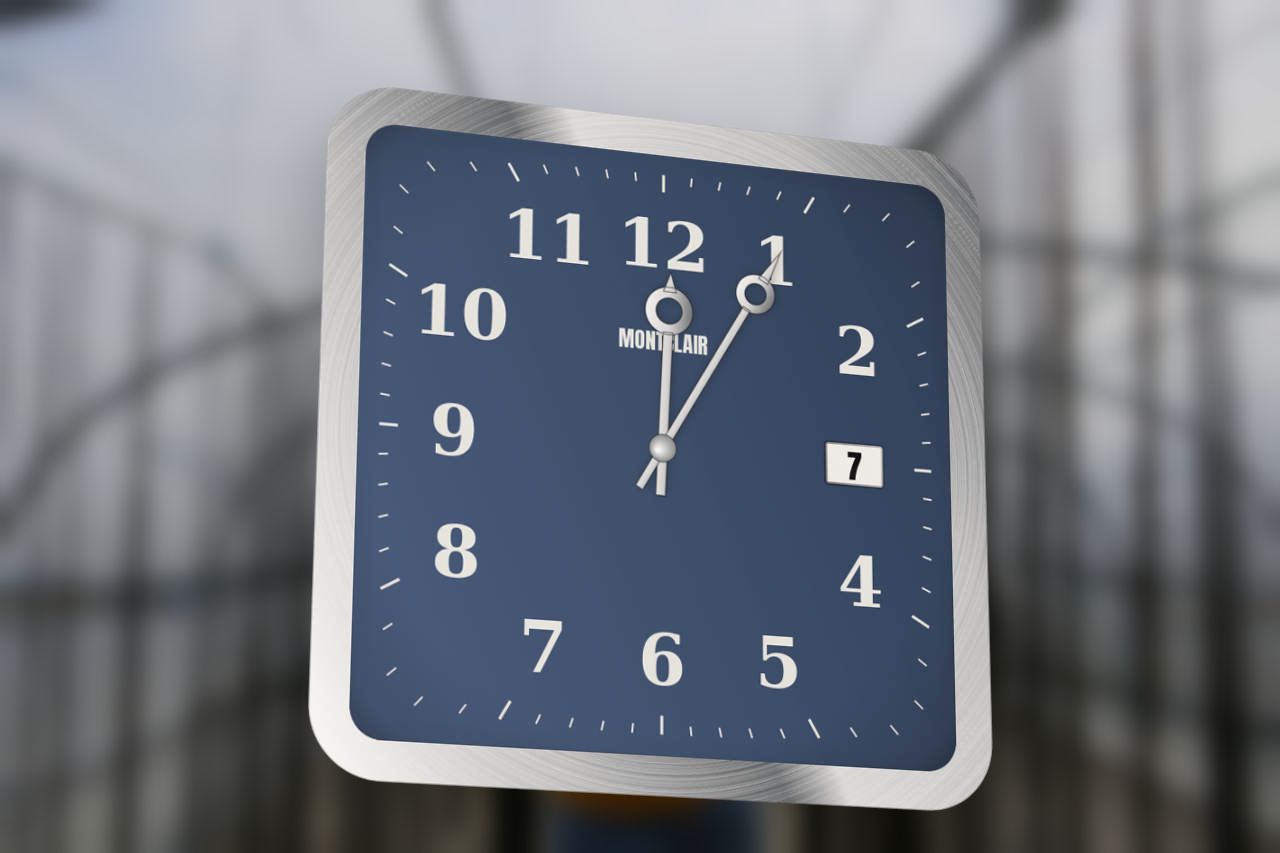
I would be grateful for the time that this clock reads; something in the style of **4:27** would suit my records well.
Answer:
**12:05**
